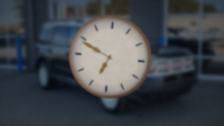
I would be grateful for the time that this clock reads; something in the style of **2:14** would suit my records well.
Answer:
**6:49**
